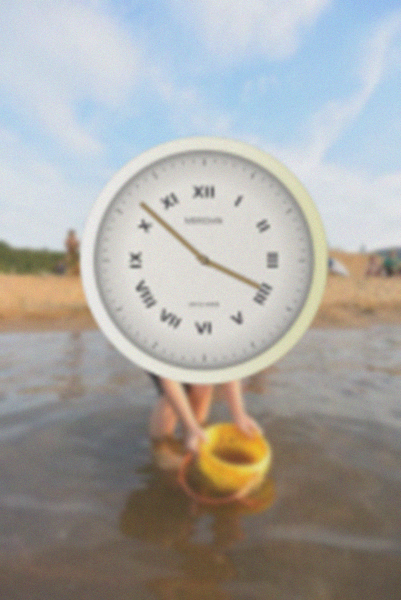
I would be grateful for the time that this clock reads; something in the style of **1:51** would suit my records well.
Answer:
**3:52**
